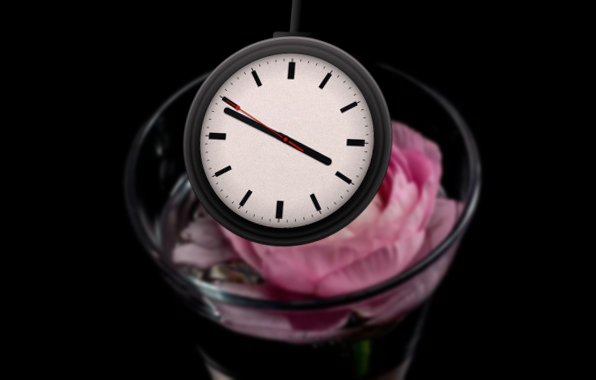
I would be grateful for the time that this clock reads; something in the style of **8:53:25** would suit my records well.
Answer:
**3:48:50**
